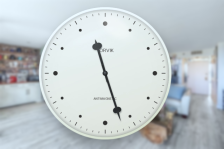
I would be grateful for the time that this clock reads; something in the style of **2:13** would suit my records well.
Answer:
**11:27**
